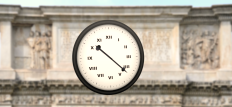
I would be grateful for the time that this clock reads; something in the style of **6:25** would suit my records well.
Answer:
**10:22**
